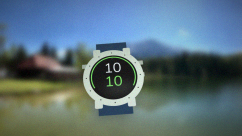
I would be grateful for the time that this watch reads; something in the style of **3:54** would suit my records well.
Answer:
**10:10**
